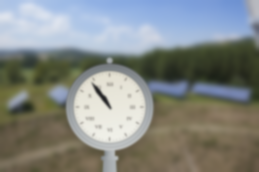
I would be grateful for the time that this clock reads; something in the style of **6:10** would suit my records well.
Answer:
**10:54**
